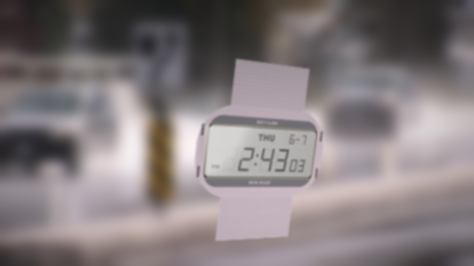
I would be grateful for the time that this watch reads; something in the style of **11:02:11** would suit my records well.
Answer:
**2:43:03**
